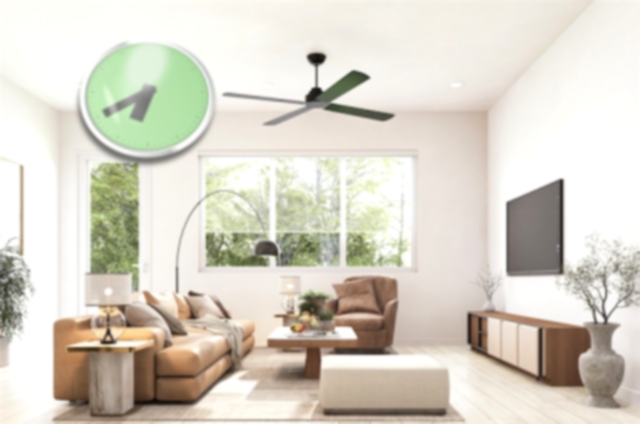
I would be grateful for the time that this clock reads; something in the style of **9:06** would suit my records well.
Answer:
**6:40**
